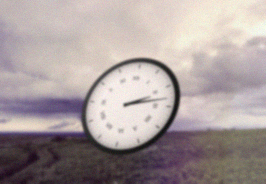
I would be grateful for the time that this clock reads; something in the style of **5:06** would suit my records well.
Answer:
**2:13**
